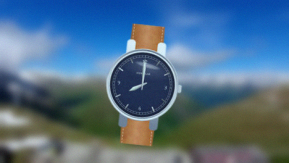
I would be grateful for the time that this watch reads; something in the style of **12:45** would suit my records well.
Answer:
**8:00**
